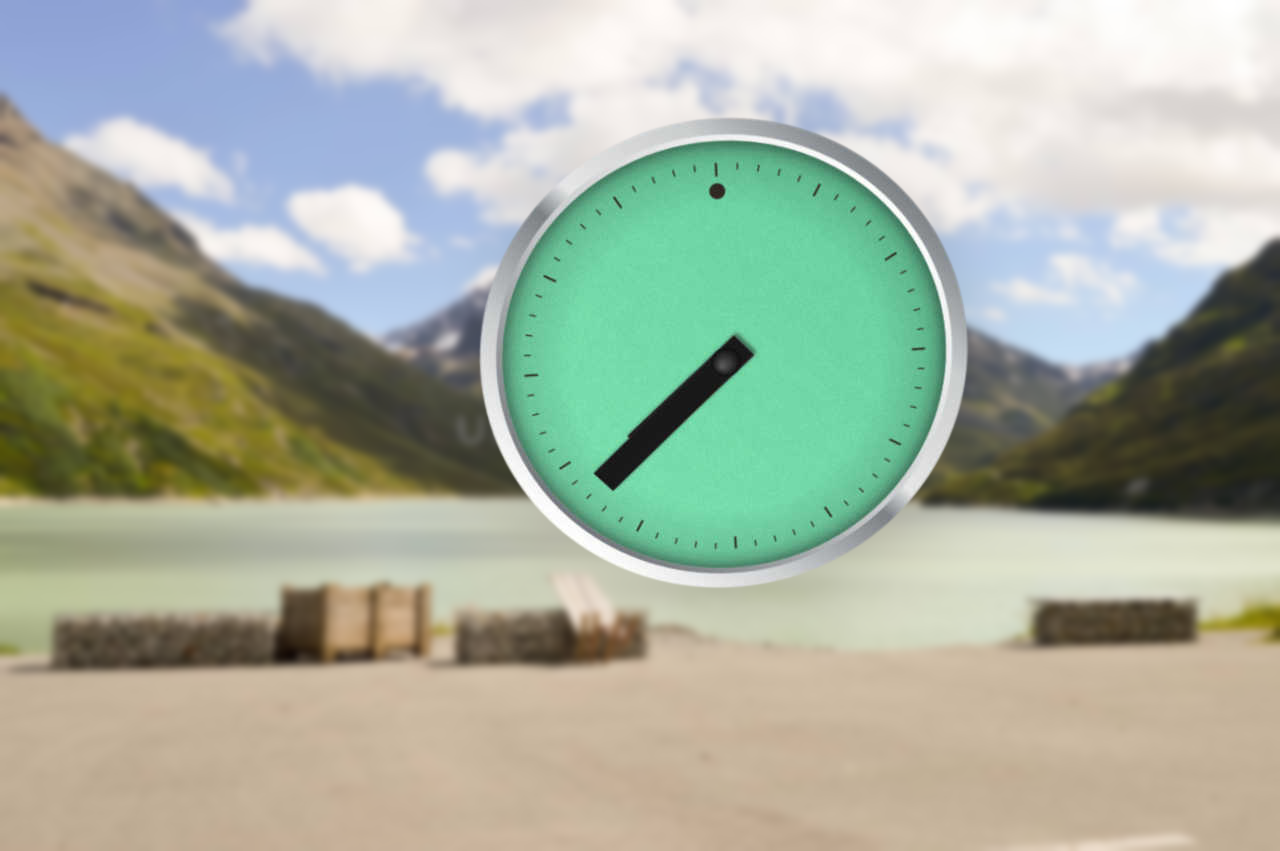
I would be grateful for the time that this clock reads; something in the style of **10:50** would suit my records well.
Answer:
**7:38**
